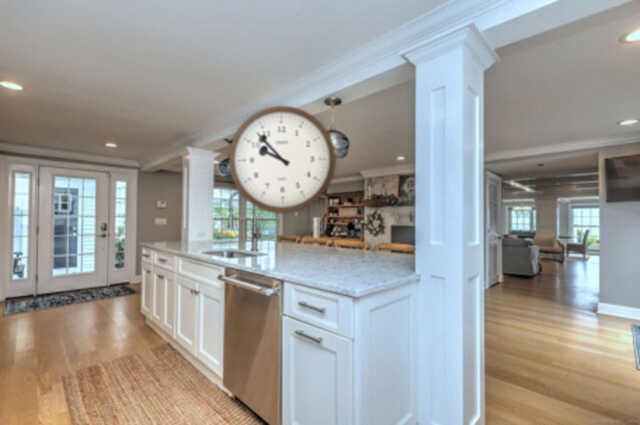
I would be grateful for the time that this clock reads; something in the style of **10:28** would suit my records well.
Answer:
**9:53**
